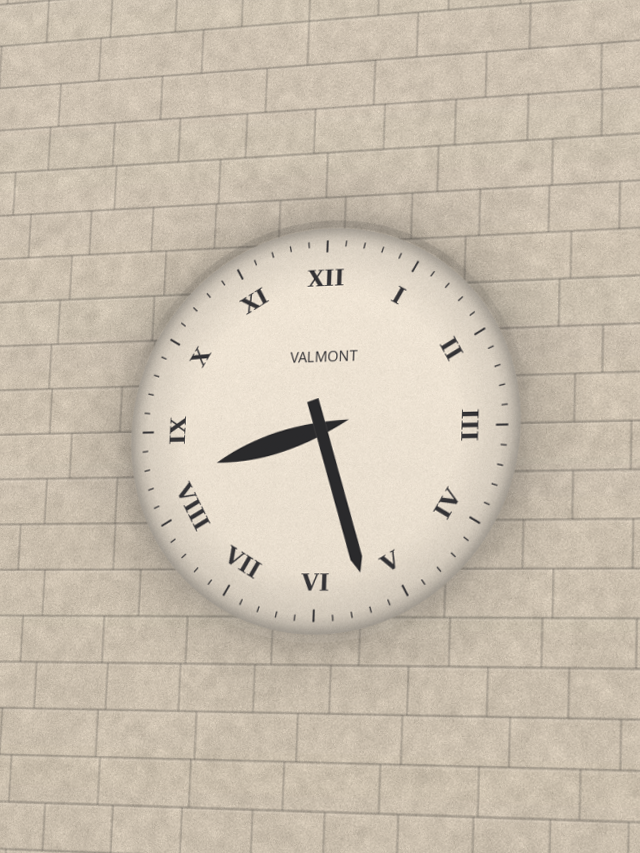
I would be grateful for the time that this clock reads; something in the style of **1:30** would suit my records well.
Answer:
**8:27**
